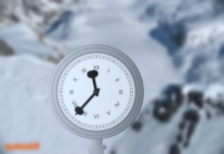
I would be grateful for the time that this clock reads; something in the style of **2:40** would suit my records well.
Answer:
**11:37**
